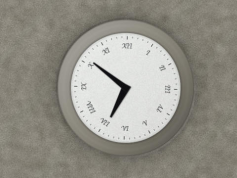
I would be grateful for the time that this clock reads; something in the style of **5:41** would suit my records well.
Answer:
**6:51**
